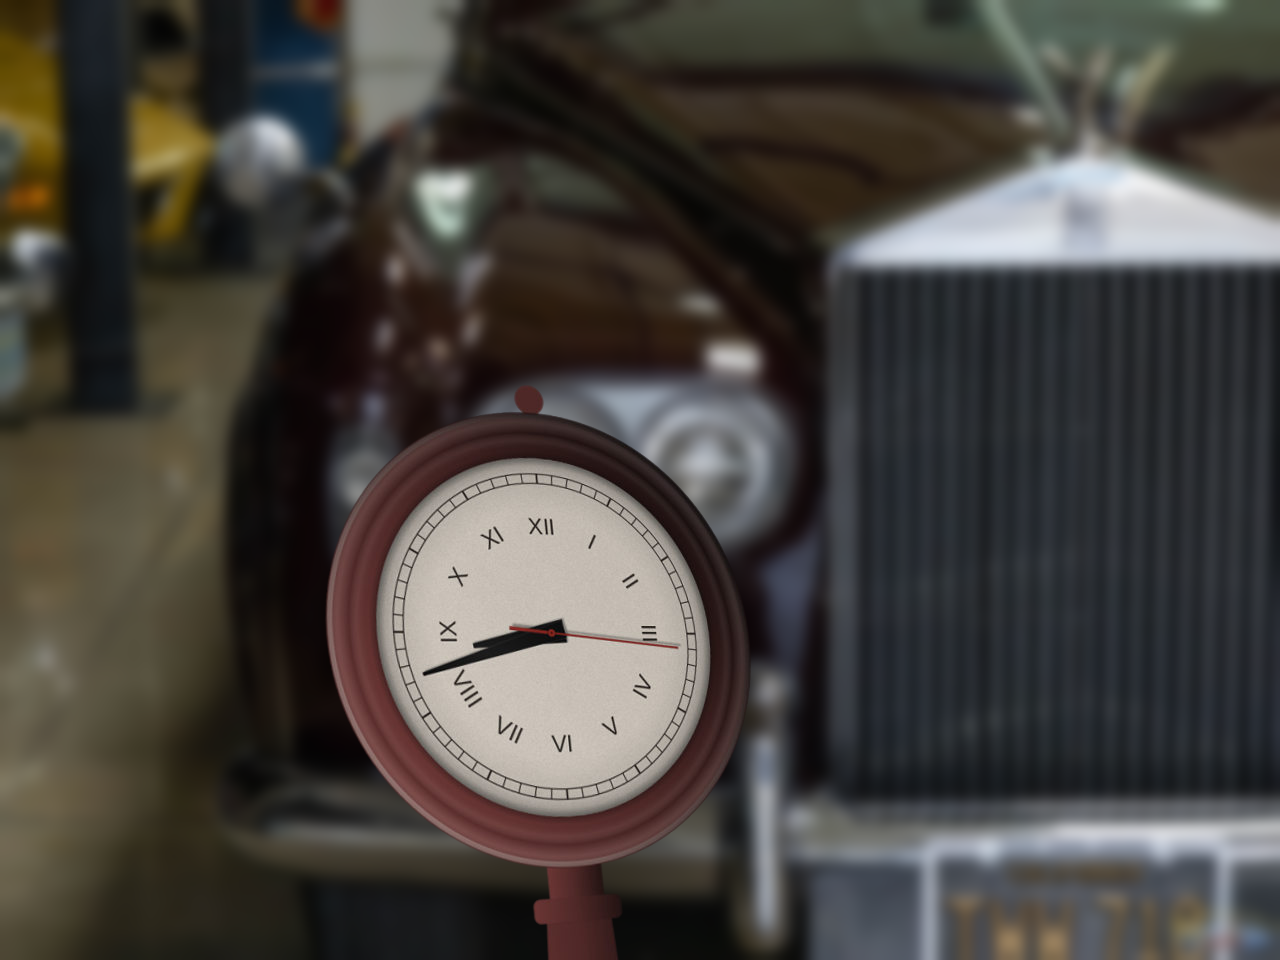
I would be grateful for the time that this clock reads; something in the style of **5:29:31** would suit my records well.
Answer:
**8:42:16**
